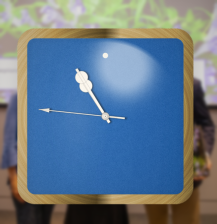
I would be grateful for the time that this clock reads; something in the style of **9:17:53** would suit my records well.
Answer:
**10:54:46**
